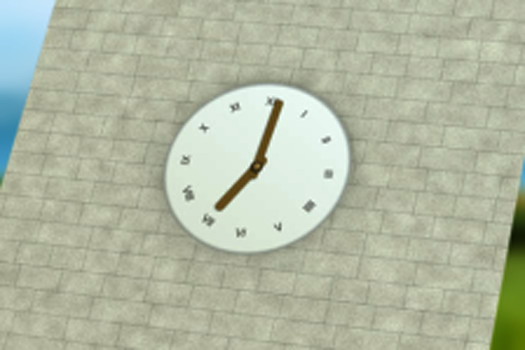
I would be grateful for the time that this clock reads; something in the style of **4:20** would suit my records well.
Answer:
**7:01**
